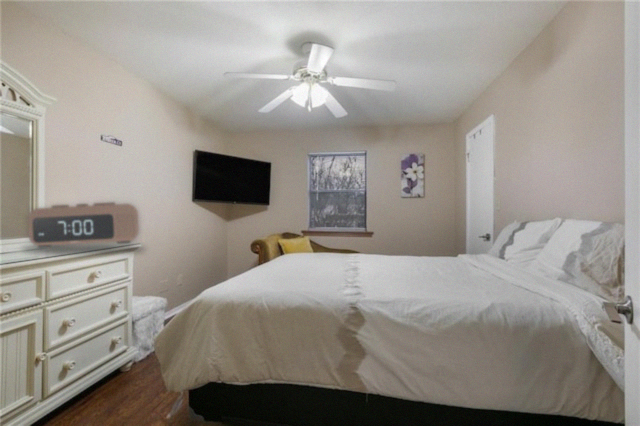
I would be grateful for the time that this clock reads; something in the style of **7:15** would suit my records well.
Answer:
**7:00**
